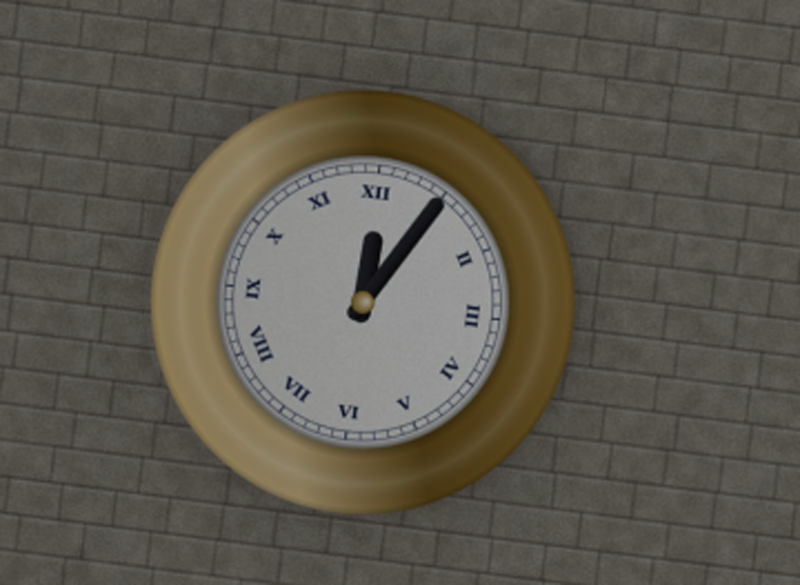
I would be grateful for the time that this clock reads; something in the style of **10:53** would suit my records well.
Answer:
**12:05**
